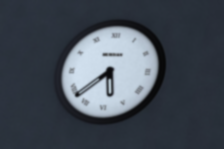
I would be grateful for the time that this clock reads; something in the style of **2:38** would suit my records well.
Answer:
**5:38**
